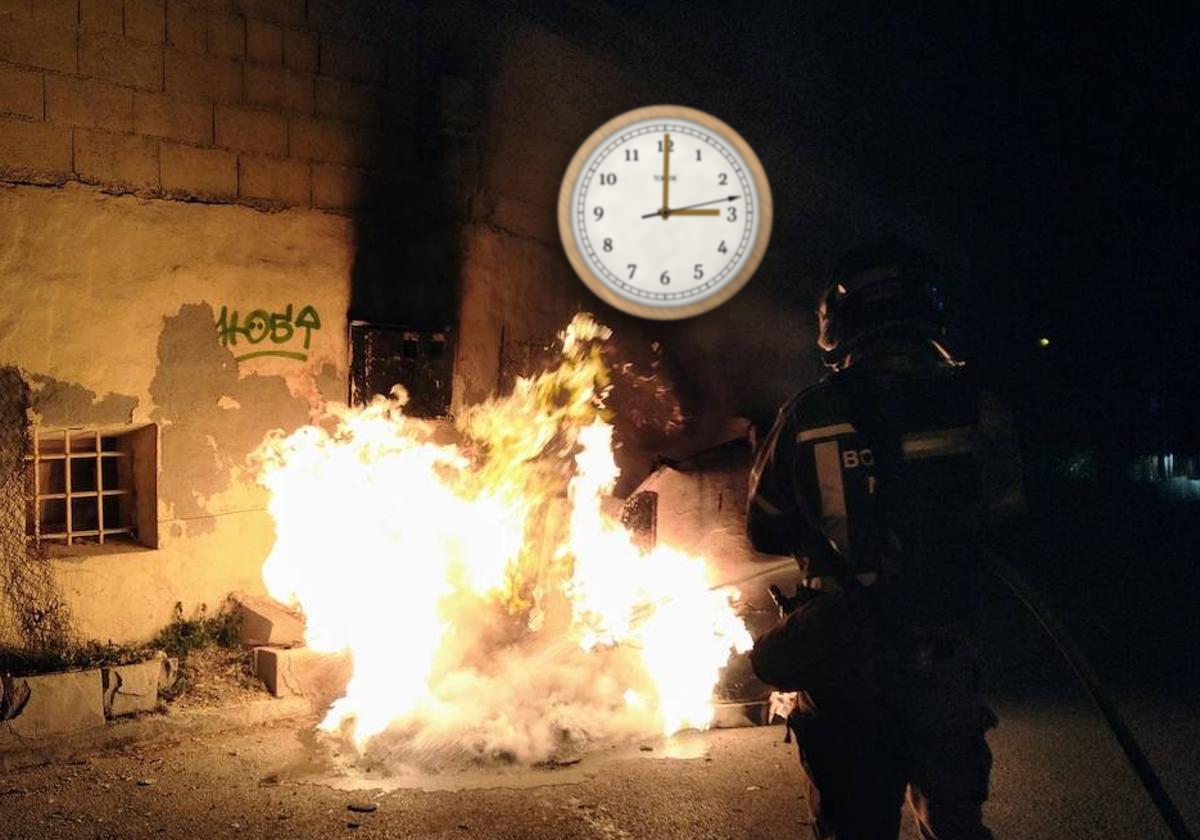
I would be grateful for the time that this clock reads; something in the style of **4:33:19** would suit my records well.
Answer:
**3:00:13**
